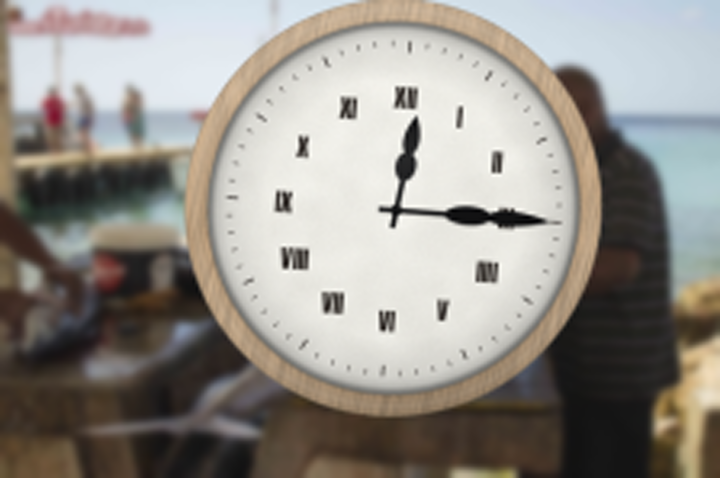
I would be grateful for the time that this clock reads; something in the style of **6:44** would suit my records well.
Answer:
**12:15**
